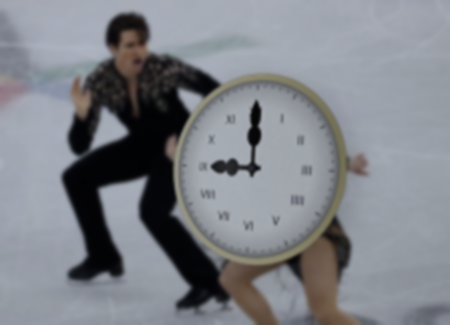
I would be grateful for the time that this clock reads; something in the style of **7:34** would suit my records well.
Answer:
**9:00**
